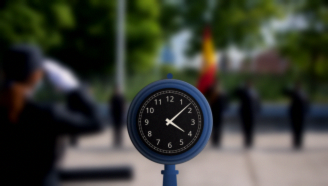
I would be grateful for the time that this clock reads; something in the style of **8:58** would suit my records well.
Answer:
**4:08**
